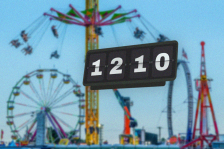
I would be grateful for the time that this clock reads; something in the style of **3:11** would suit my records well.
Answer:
**12:10**
